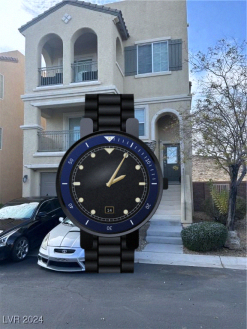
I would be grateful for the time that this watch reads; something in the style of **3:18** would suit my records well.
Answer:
**2:05**
